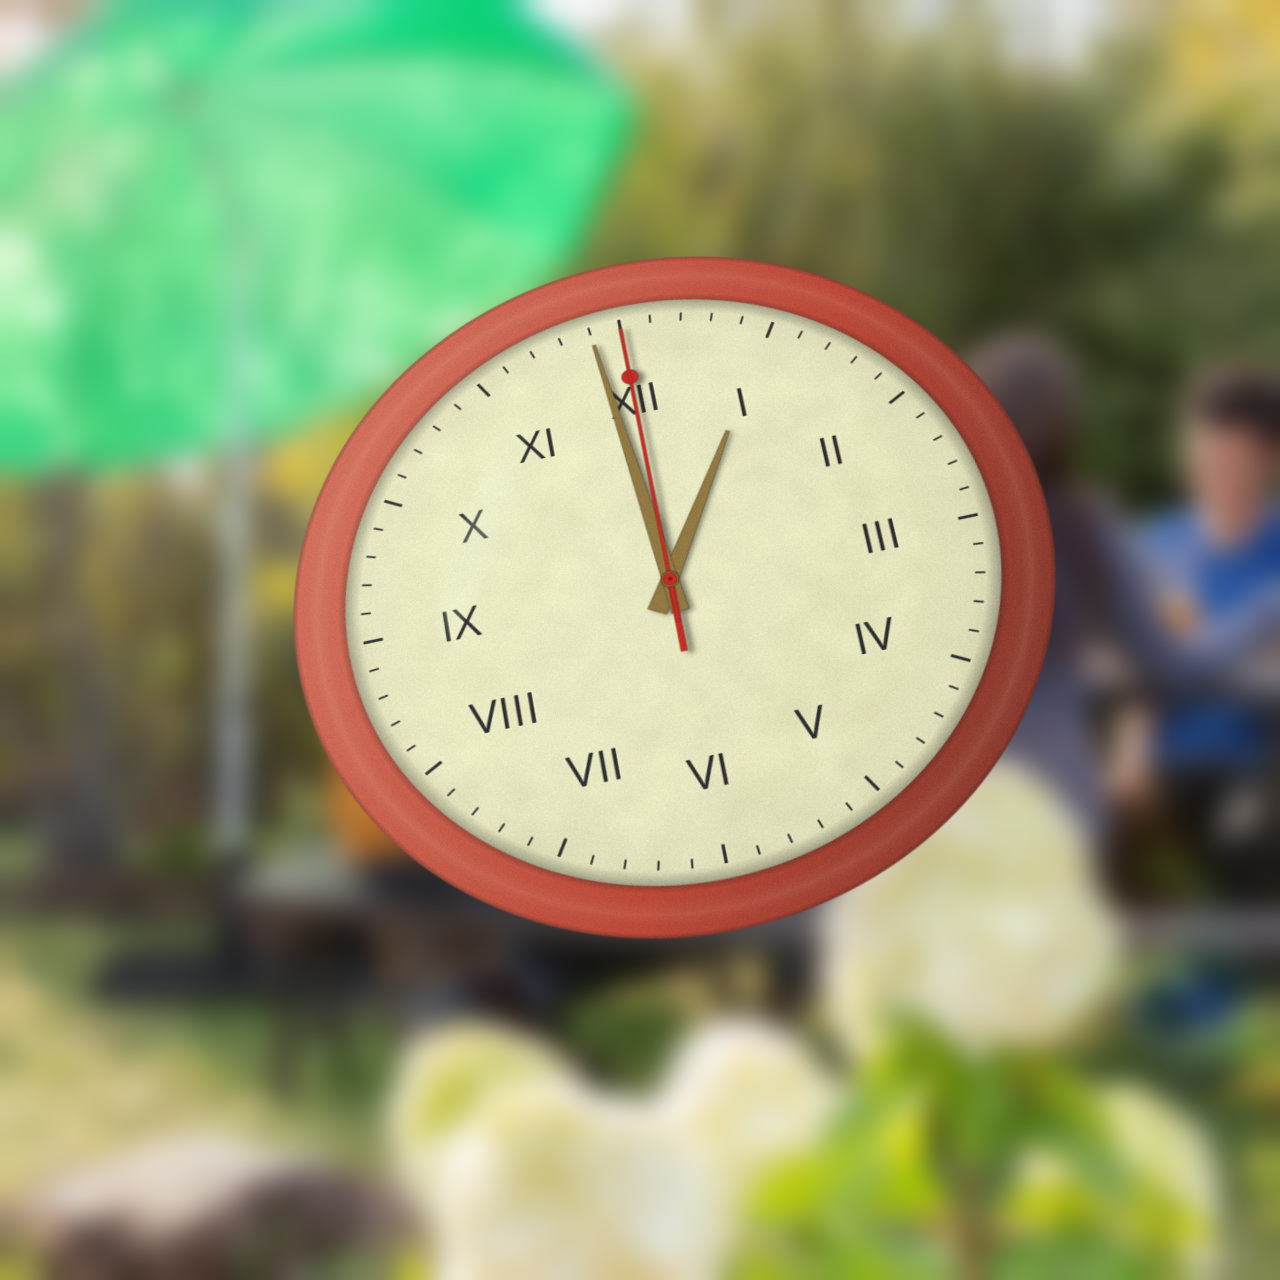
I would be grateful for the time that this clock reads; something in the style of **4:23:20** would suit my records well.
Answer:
**12:59:00**
